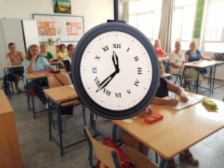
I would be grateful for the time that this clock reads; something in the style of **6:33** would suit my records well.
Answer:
**11:38**
